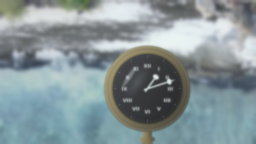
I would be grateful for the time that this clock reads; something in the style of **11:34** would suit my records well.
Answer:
**1:12**
